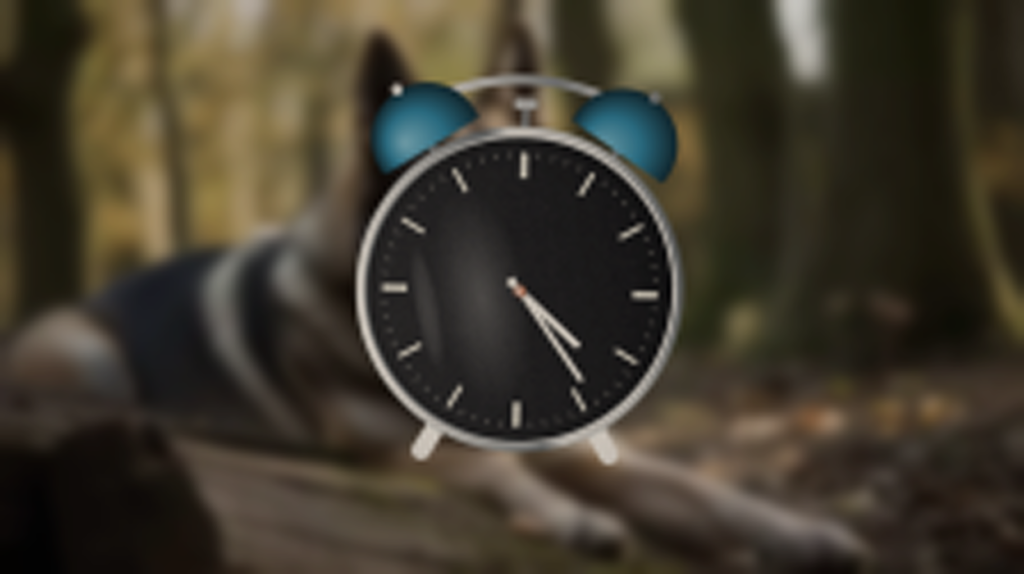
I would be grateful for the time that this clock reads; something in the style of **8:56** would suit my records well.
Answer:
**4:24**
